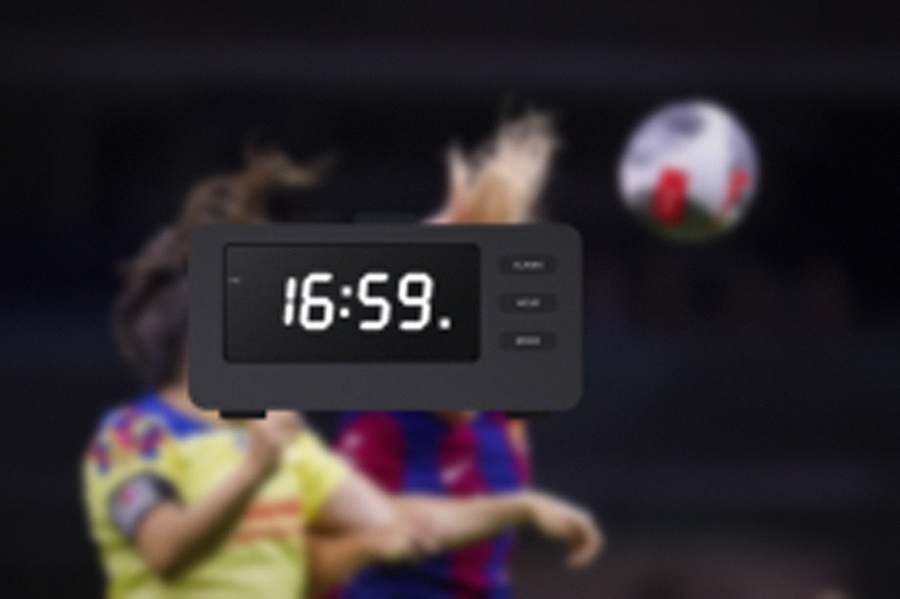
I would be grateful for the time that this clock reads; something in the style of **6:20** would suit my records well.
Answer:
**16:59**
